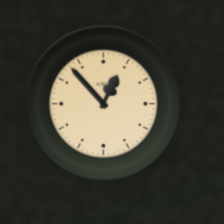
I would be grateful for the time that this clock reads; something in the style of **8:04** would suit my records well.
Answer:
**12:53**
